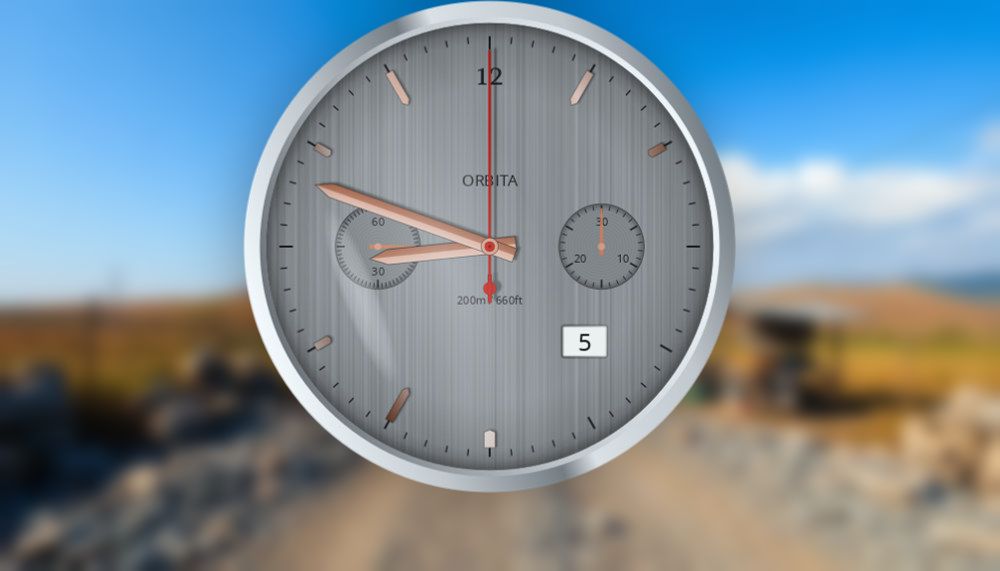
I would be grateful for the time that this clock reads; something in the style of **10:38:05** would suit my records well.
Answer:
**8:48:15**
